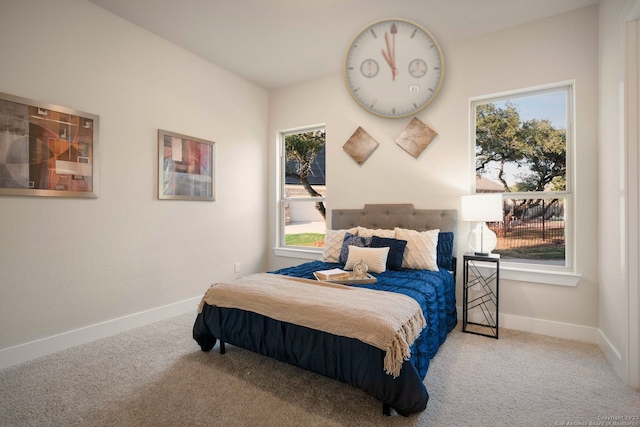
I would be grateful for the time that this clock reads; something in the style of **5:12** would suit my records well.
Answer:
**10:58**
